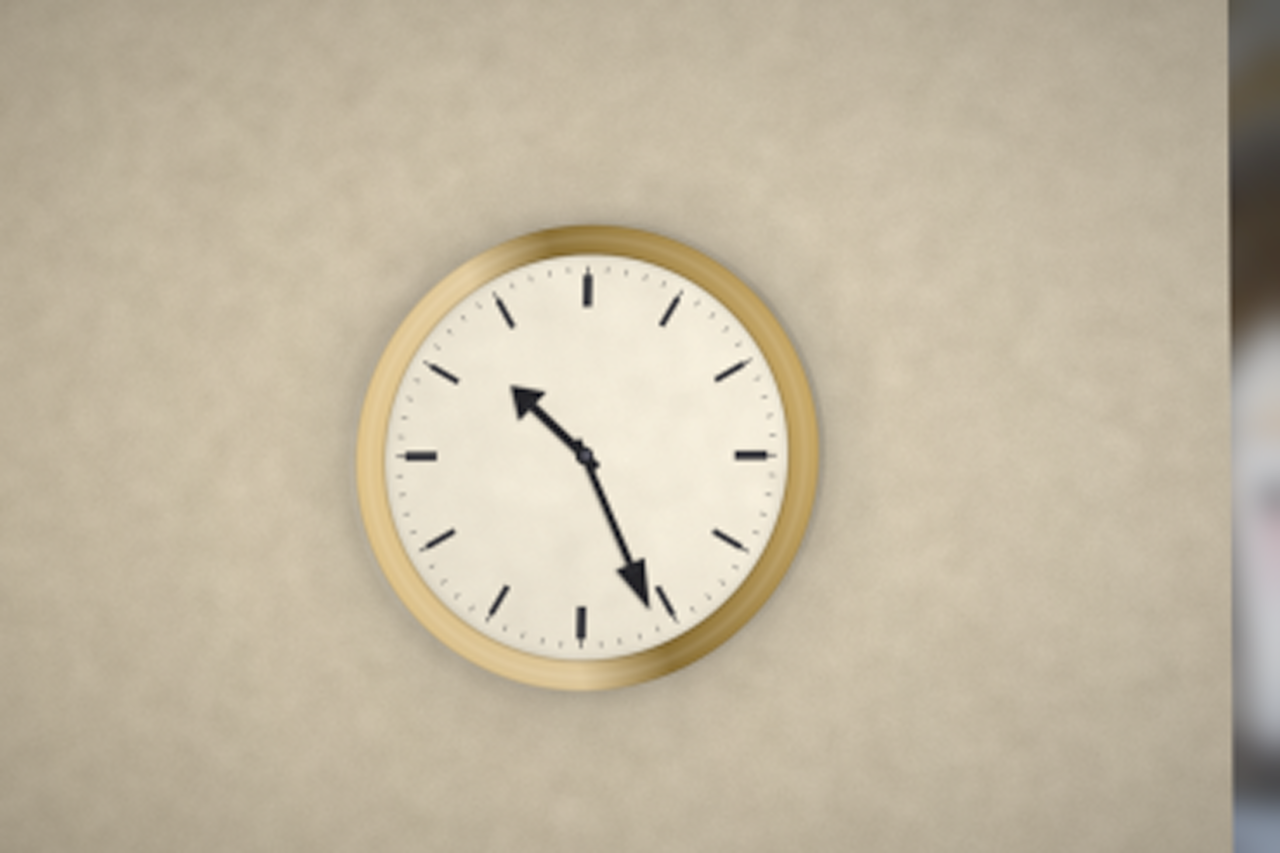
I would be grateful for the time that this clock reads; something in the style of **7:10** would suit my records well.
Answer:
**10:26**
